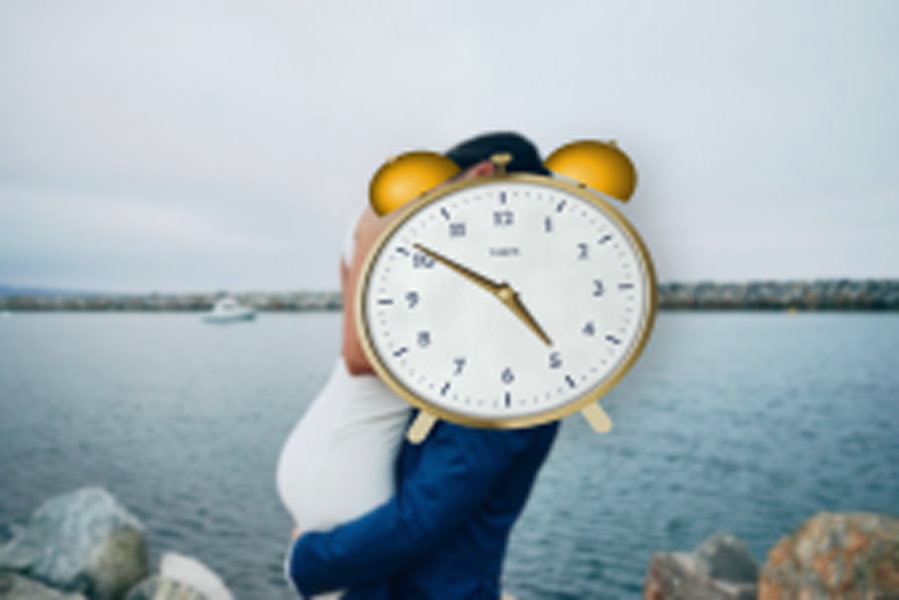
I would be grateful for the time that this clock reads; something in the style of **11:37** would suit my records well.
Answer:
**4:51**
